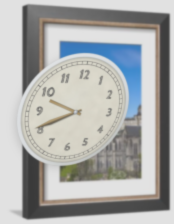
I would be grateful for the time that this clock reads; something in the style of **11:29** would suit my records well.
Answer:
**9:41**
